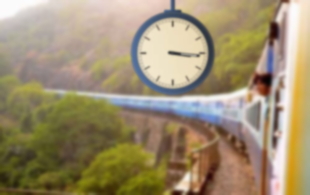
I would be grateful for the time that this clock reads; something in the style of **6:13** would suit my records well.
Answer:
**3:16**
